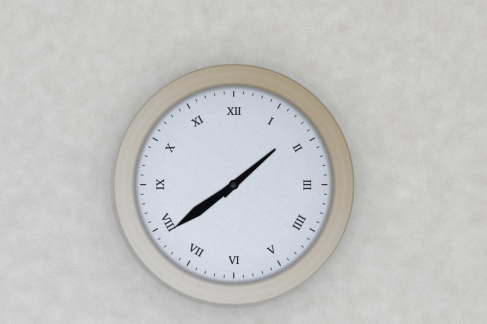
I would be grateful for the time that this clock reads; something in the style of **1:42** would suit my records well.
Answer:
**1:39**
